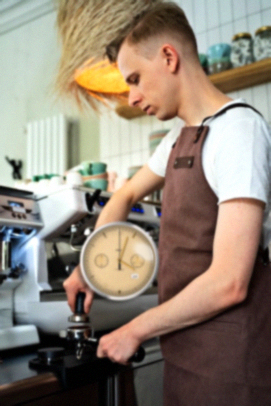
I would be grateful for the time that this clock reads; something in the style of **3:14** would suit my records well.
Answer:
**4:03**
